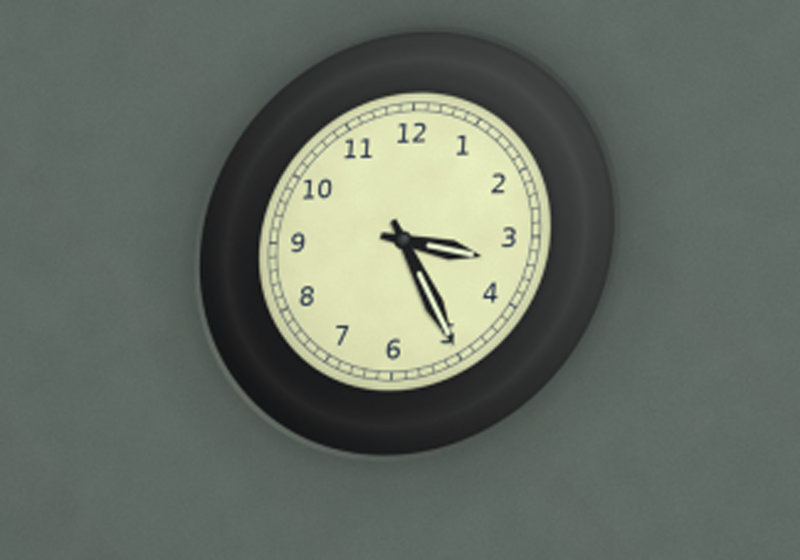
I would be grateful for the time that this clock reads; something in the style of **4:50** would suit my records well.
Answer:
**3:25**
